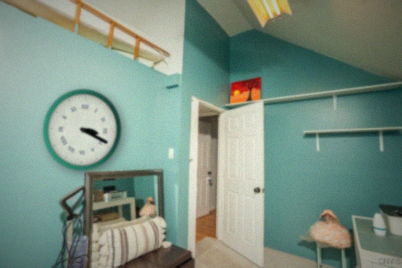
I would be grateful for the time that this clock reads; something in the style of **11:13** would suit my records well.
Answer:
**3:19**
